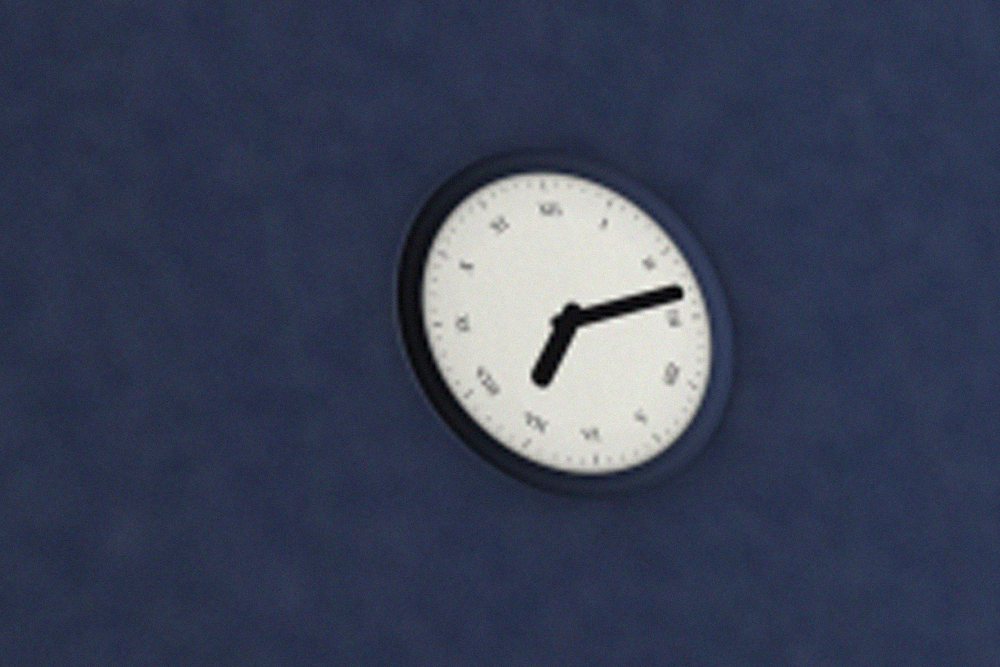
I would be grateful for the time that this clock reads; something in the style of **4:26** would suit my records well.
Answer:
**7:13**
